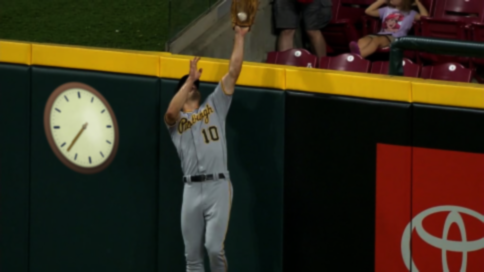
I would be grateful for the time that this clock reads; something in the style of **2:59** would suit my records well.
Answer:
**7:38**
